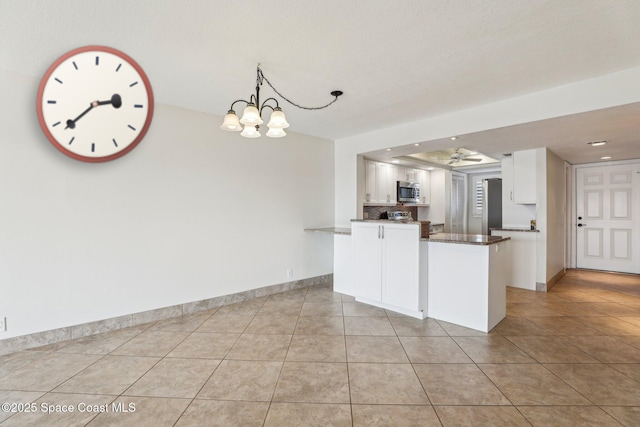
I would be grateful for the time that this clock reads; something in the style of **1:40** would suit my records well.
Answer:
**2:38**
